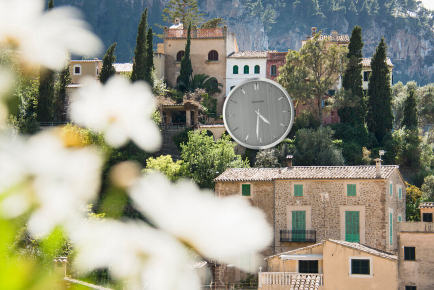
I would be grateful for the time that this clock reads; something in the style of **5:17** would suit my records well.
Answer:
**4:31**
